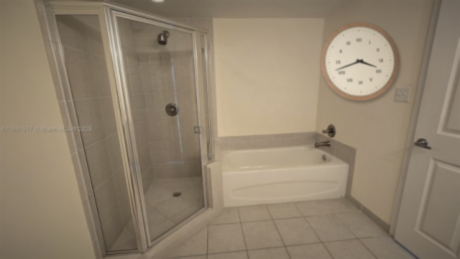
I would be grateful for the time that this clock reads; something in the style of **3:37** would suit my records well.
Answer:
**3:42**
